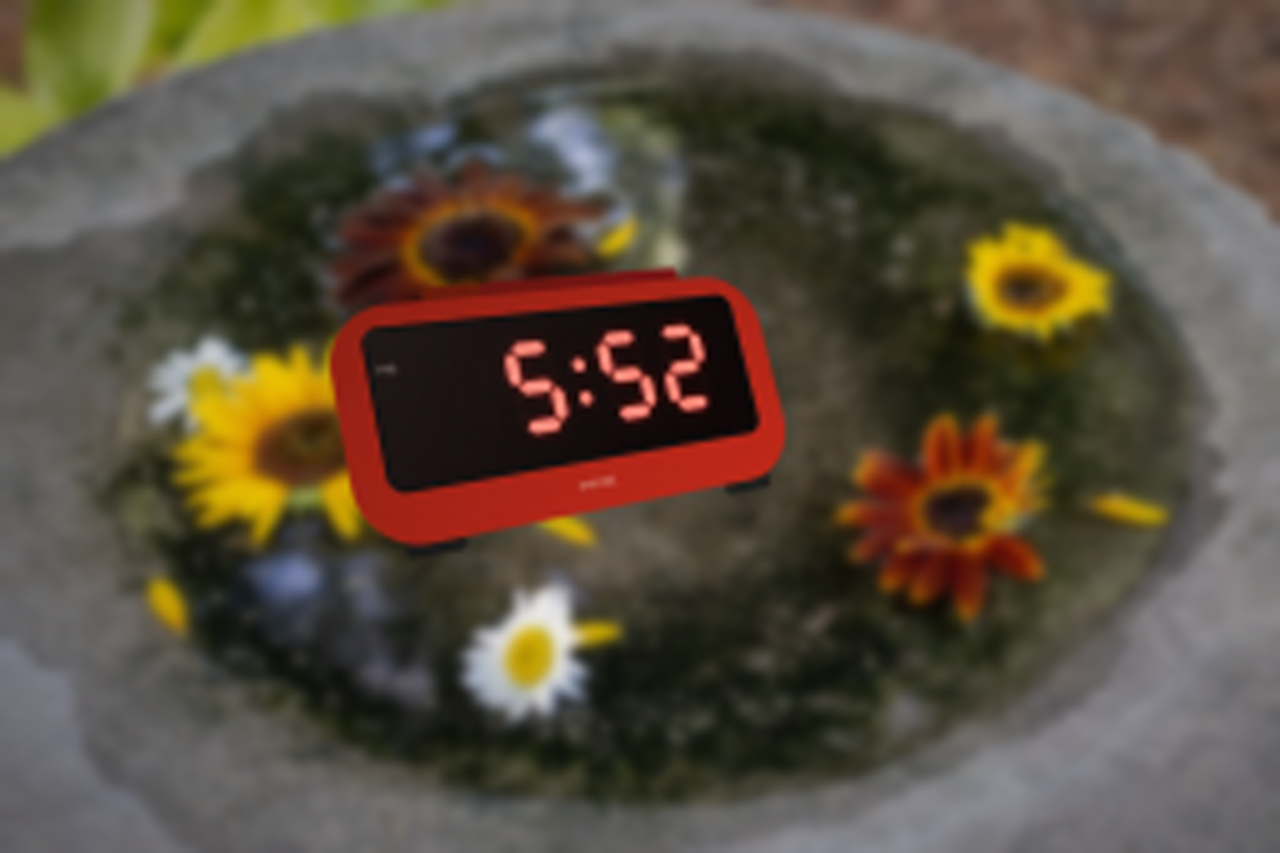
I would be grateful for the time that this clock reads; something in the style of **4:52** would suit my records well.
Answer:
**5:52**
